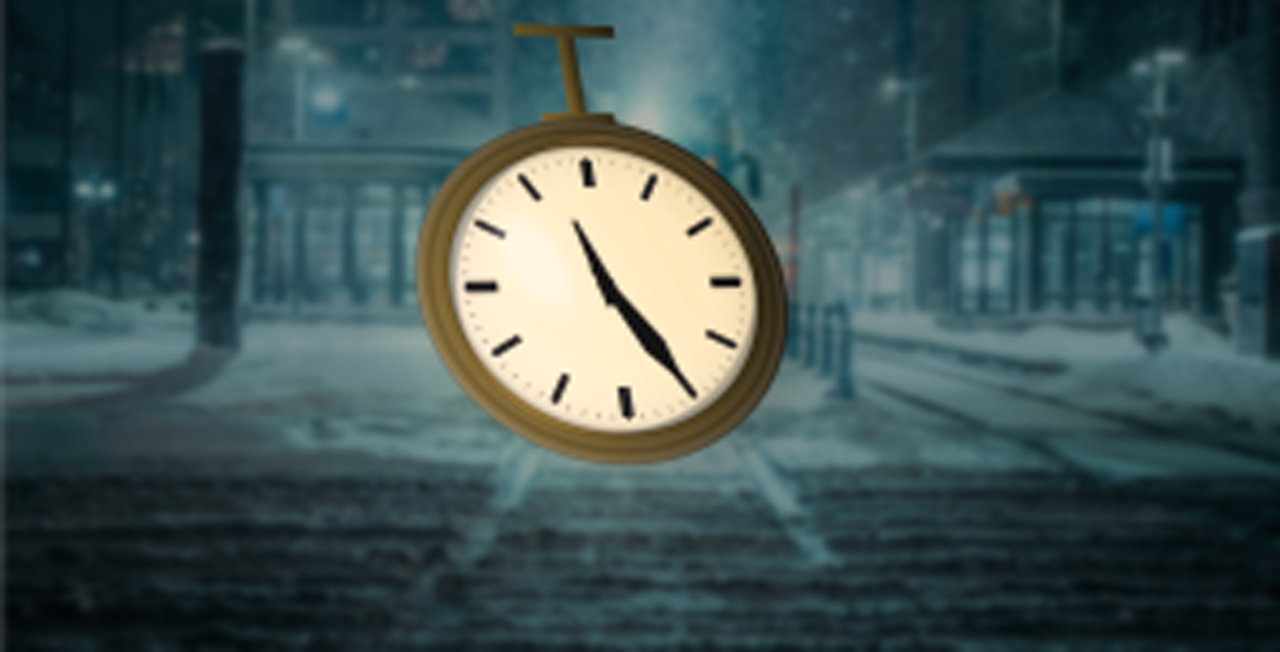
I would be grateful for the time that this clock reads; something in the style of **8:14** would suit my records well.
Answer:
**11:25**
